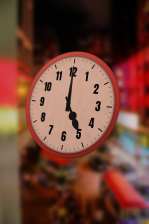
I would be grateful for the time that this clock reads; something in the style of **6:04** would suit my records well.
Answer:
**5:00**
